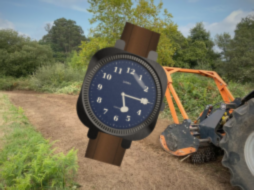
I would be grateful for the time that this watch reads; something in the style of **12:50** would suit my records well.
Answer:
**5:15**
